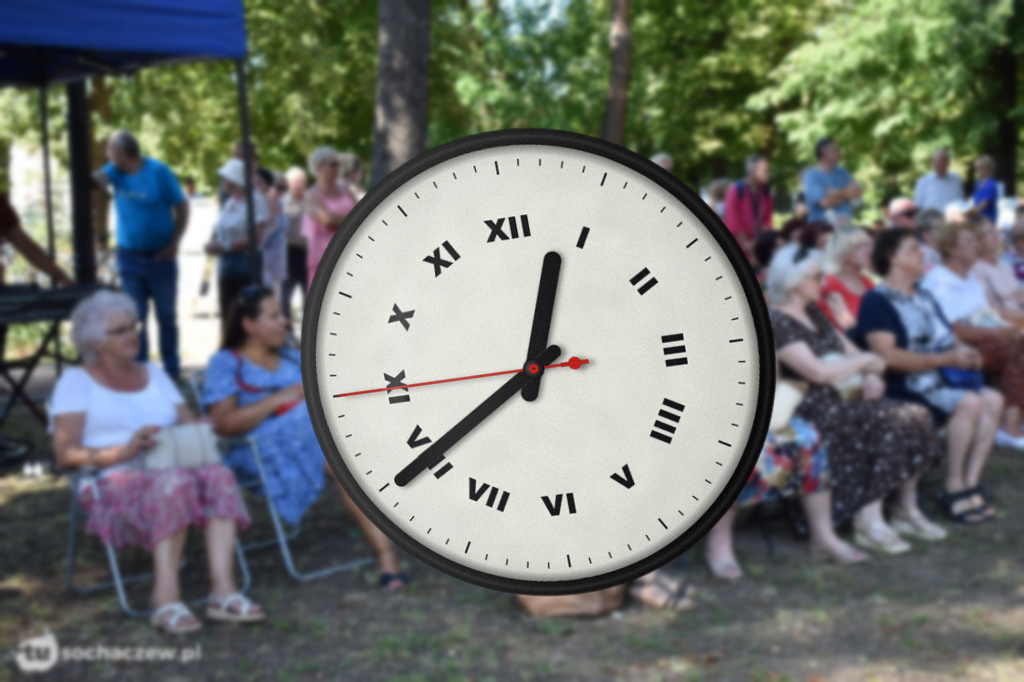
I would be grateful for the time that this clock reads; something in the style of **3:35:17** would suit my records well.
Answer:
**12:39:45**
